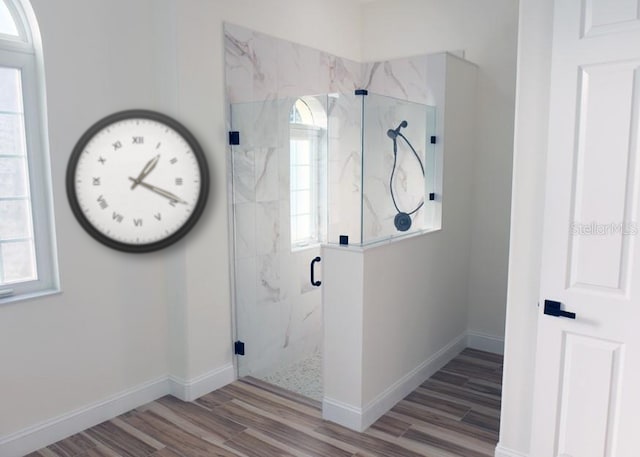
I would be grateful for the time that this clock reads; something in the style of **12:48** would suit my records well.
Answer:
**1:19**
